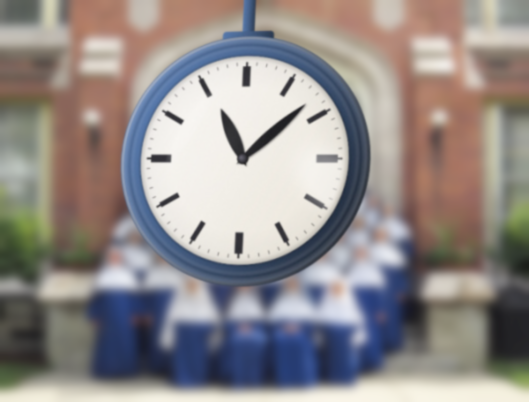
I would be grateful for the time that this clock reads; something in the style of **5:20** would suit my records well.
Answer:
**11:08**
